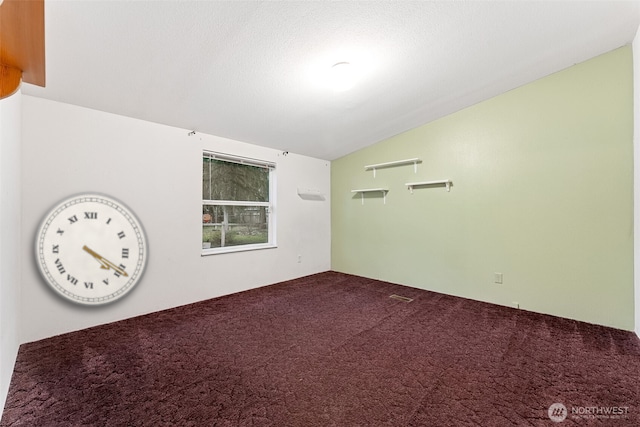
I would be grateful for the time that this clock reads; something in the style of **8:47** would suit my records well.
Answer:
**4:20**
